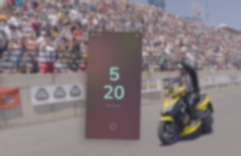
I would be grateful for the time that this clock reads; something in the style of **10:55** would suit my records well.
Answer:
**5:20**
